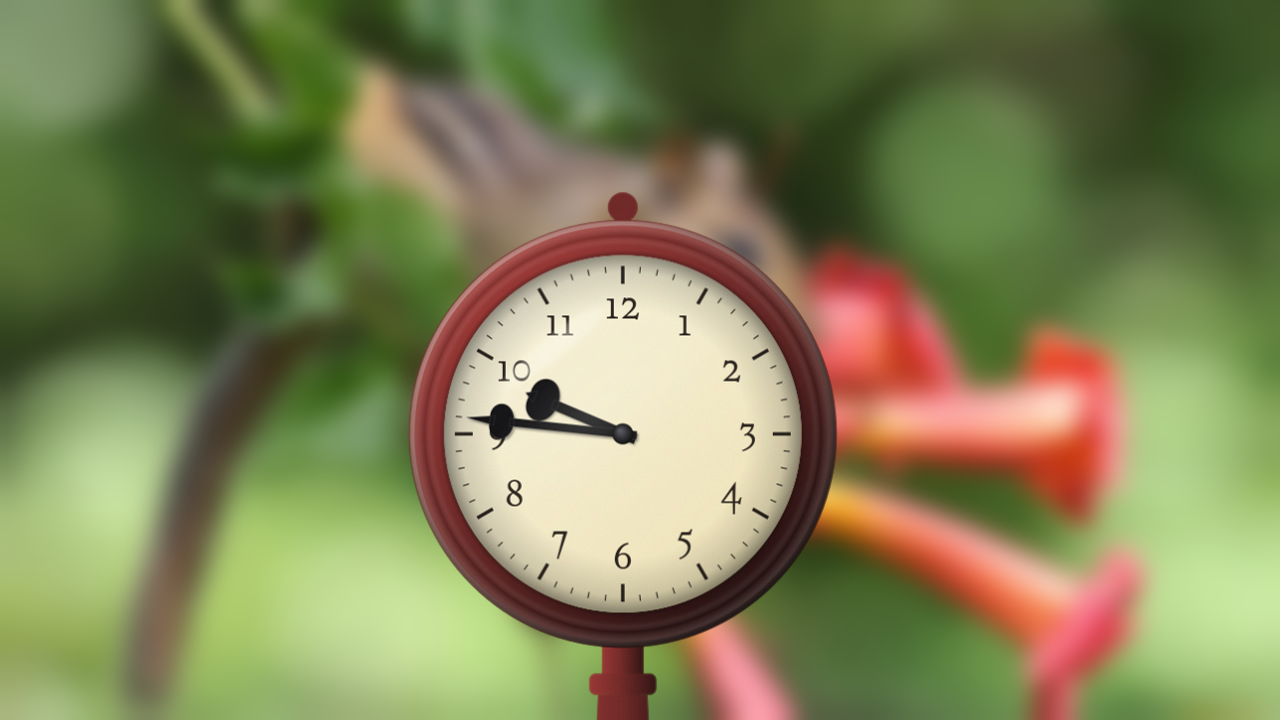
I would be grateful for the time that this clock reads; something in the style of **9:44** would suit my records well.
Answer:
**9:46**
